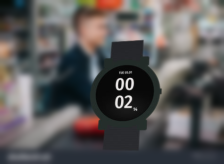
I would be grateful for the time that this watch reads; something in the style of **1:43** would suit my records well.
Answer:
**0:02**
